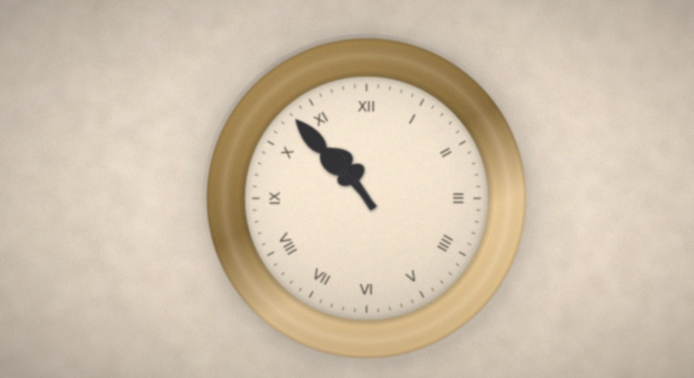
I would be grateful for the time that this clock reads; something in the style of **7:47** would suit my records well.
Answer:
**10:53**
